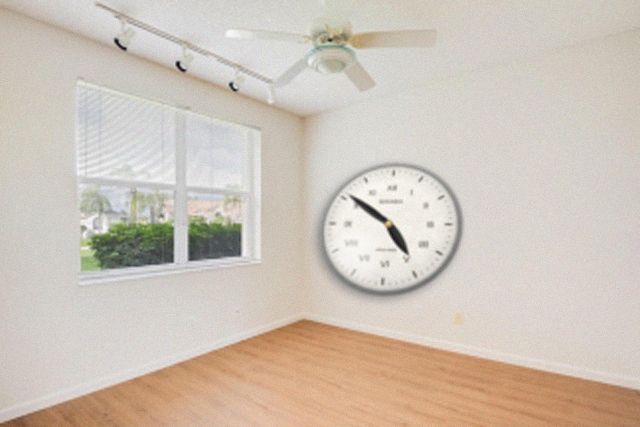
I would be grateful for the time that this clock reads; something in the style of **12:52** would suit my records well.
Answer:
**4:51**
